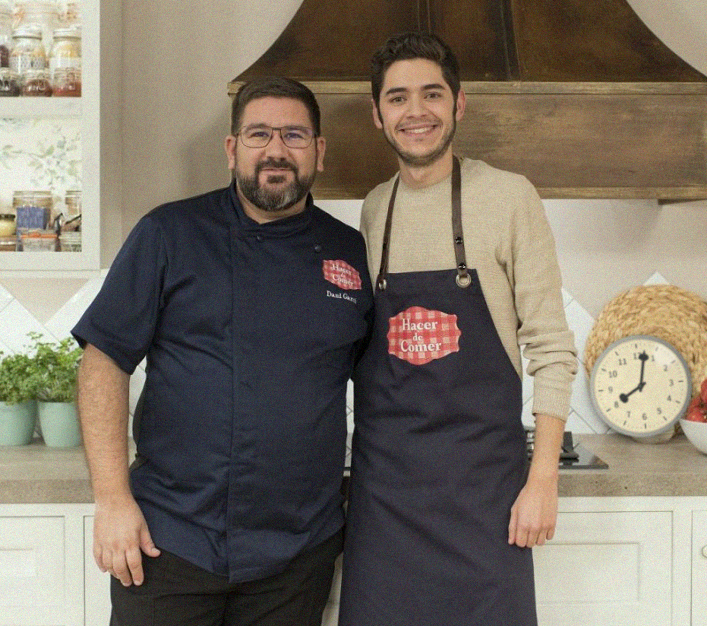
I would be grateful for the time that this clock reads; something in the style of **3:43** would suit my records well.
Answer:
**8:02**
